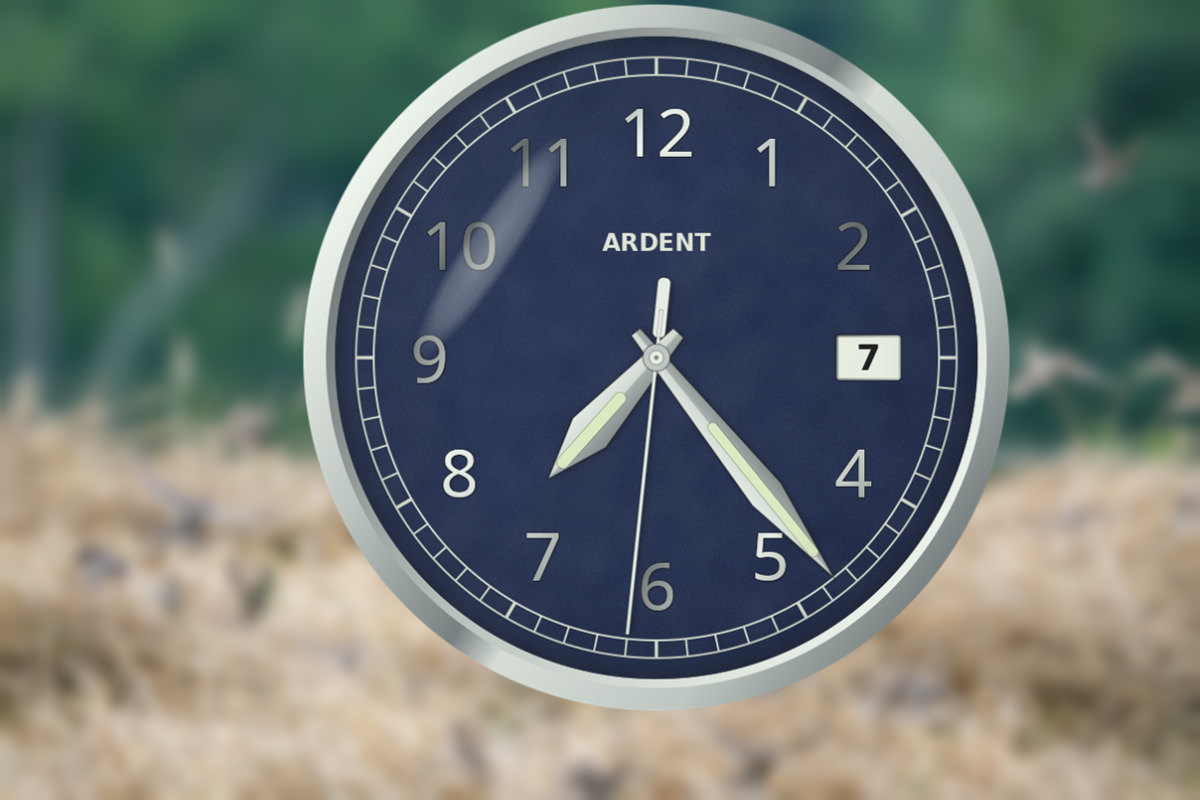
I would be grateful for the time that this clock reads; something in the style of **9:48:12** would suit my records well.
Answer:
**7:23:31**
